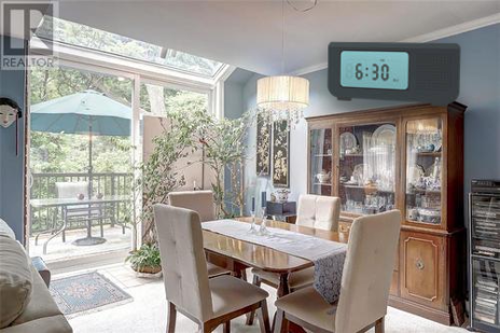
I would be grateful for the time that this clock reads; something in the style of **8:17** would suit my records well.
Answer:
**6:30**
